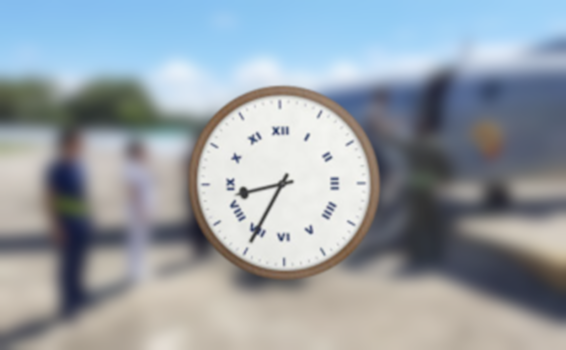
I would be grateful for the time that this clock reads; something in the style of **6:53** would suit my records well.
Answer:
**8:35**
